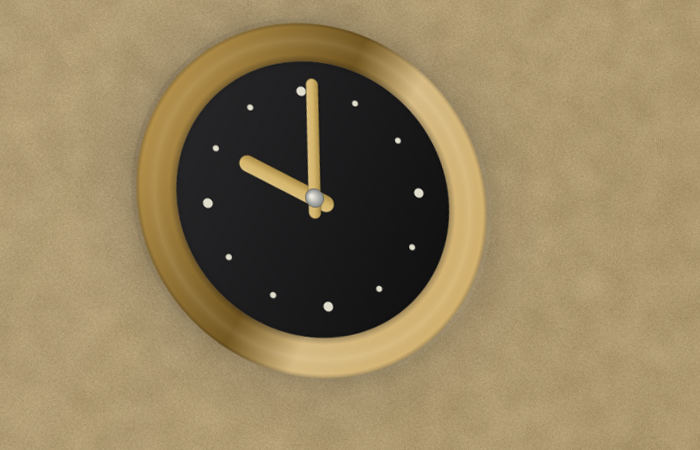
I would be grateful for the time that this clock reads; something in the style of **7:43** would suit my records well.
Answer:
**10:01**
